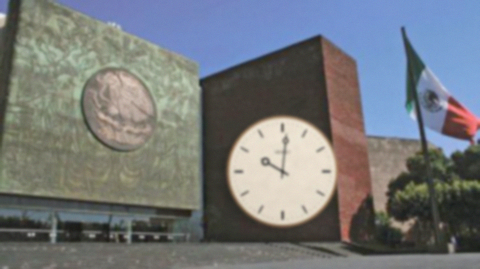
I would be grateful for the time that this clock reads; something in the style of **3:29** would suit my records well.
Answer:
**10:01**
